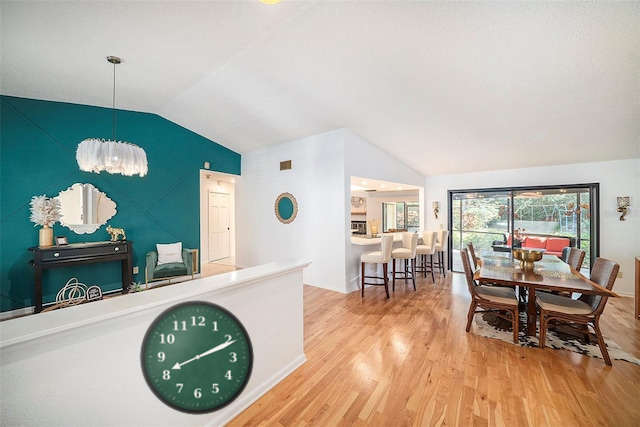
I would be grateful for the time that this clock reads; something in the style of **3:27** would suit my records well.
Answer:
**8:11**
